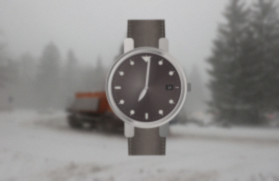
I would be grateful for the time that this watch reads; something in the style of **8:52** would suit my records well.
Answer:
**7:01**
